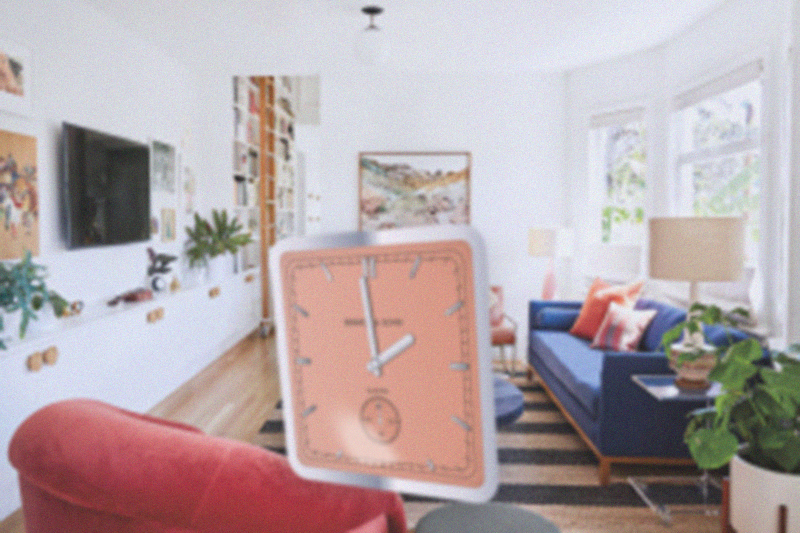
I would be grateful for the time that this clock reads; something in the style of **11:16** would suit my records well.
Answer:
**1:59**
